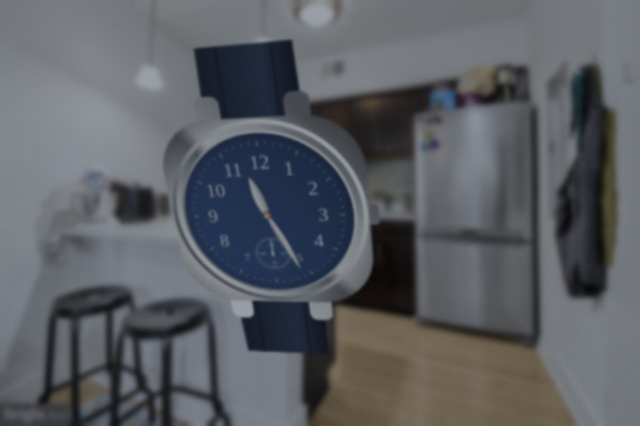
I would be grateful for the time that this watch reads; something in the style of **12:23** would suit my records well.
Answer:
**11:26**
